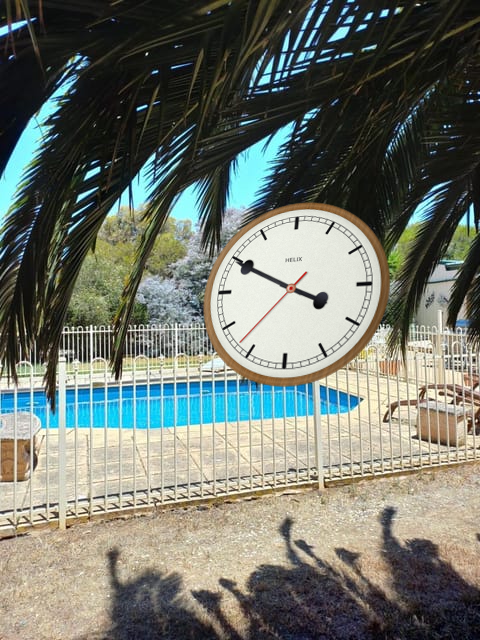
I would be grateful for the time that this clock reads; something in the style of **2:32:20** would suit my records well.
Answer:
**3:49:37**
